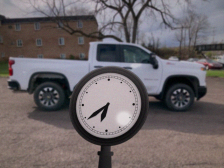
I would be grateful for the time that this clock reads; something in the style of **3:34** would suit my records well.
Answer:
**6:39**
